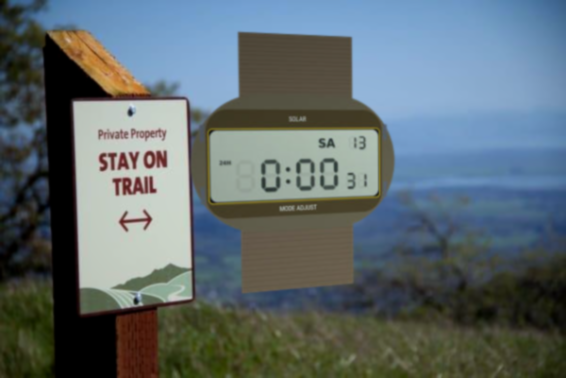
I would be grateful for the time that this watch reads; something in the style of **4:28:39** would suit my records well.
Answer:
**0:00:31**
